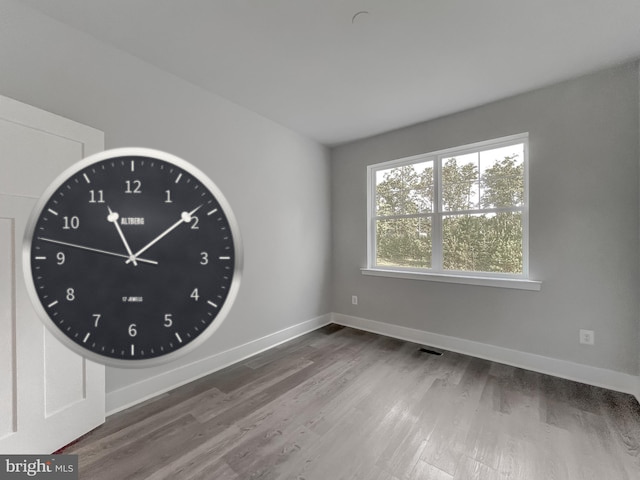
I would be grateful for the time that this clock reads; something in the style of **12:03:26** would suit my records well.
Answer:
**11:08:47**
